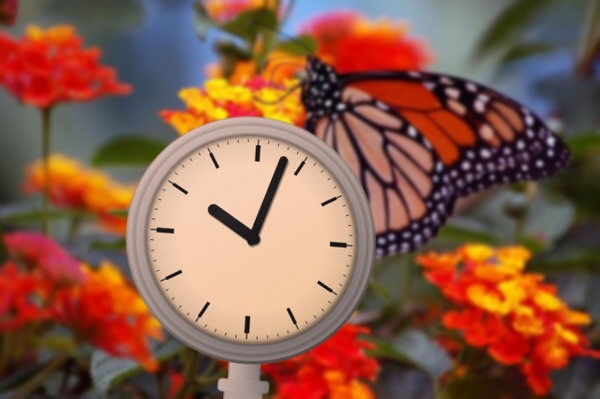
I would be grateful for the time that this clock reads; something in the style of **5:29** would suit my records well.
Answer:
**10:03**
